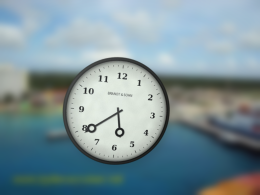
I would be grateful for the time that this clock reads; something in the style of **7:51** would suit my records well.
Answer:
**5:39**
